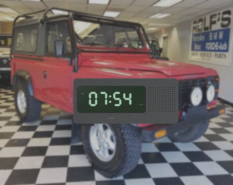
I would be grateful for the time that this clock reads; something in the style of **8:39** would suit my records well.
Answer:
**7:54**
